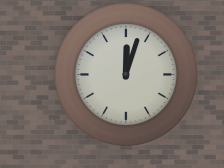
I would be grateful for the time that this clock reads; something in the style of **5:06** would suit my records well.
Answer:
**12:03**
